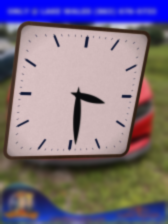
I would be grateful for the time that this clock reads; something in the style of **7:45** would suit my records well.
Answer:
**3:29**
